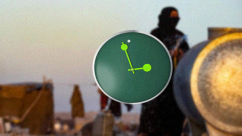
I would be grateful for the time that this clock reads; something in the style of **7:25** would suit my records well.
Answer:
**2:58**
